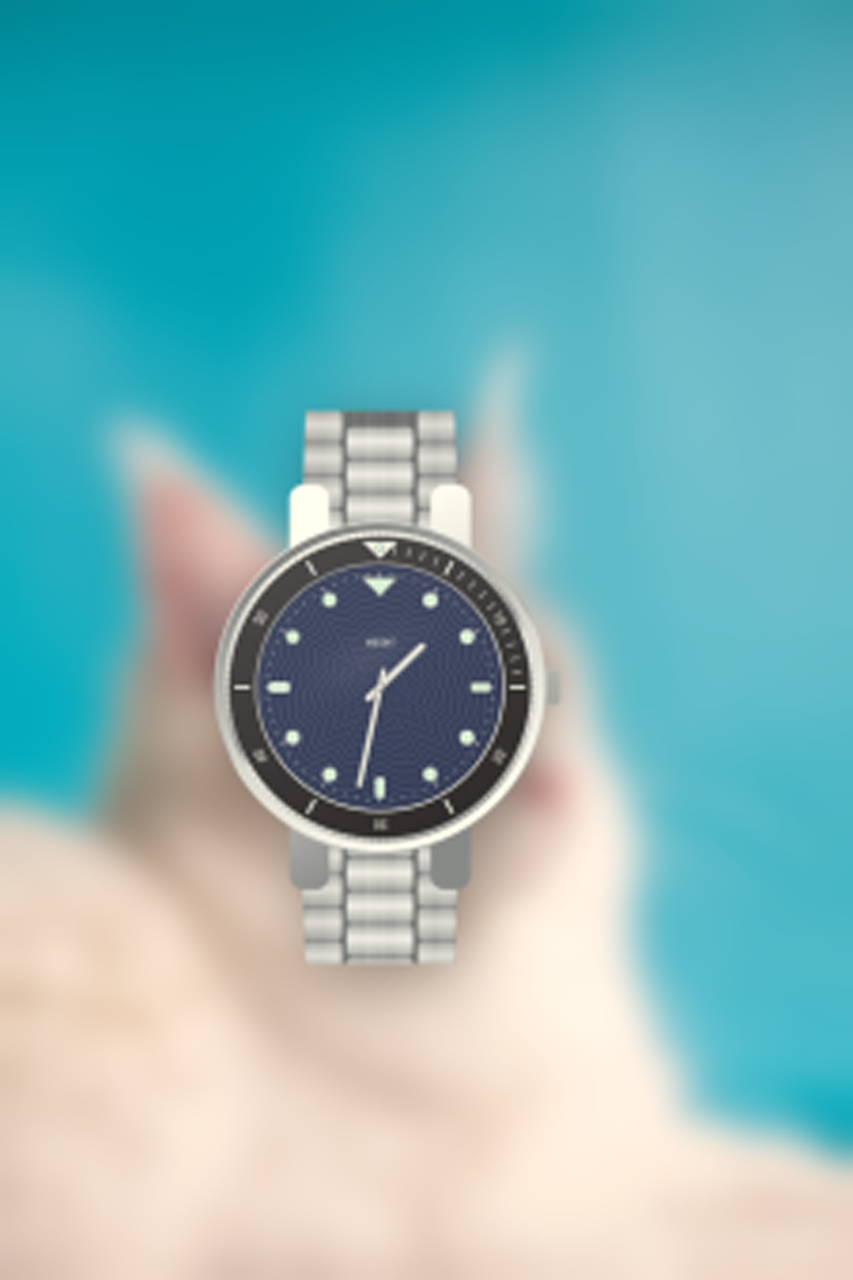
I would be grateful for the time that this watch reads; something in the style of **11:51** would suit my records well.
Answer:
**1:32**
